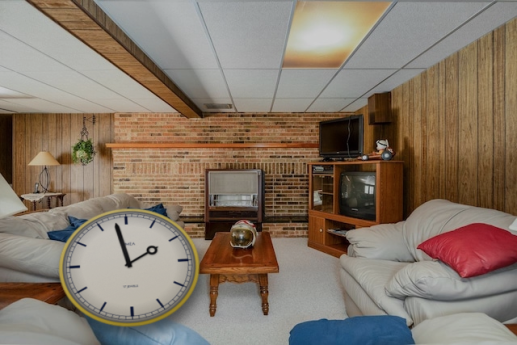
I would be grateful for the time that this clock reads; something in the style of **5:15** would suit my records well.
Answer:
**1:58**
